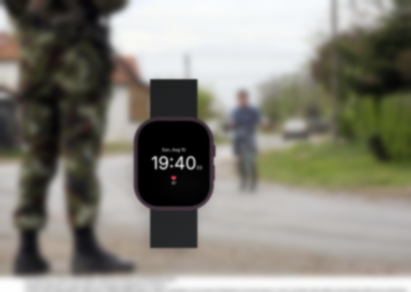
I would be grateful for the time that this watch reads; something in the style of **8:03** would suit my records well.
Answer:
**19:40**
